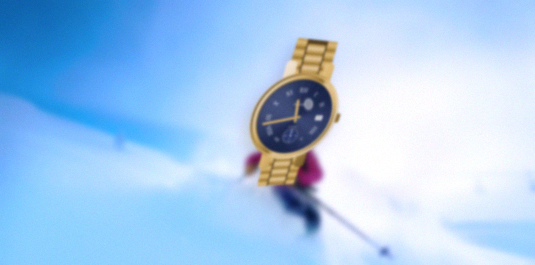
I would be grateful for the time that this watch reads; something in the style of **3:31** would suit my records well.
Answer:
**11:43**
